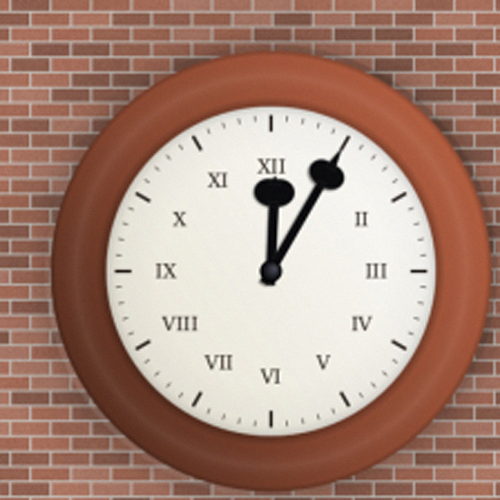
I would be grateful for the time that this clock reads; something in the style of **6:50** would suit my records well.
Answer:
**12:05**
